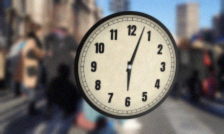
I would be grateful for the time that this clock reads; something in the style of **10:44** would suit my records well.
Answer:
**6:03**
